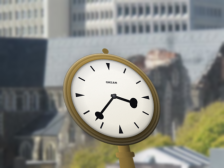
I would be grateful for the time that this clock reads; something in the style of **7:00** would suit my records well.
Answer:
**3:37**
